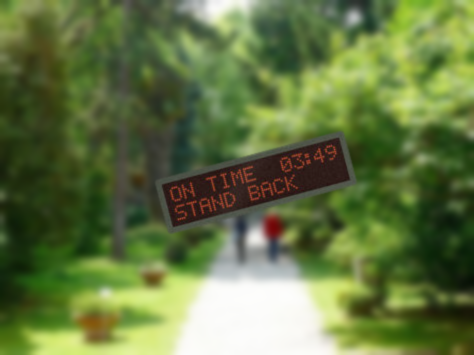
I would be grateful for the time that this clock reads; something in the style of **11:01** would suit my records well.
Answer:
**3:49**
